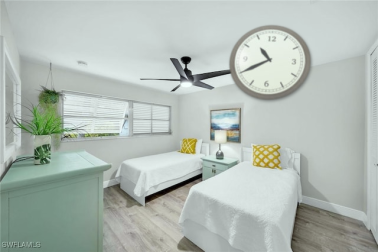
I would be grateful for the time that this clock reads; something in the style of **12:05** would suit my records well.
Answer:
**10:40**
